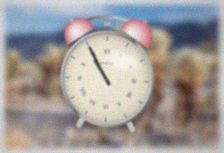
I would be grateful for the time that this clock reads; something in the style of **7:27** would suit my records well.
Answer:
**10:55**
